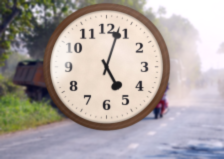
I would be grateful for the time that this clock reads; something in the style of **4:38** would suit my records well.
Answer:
**5:03**
